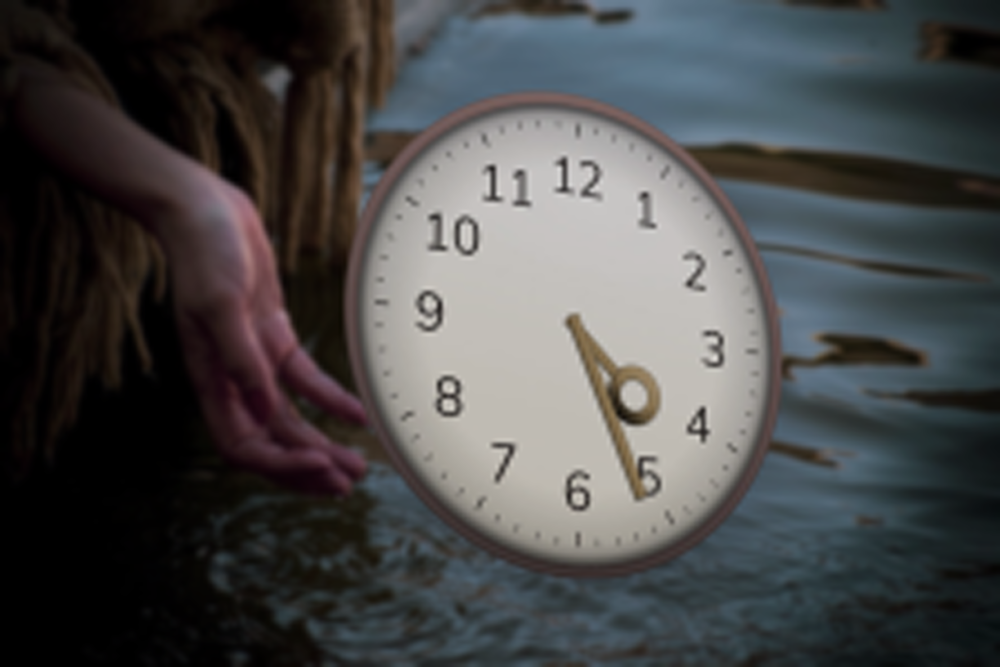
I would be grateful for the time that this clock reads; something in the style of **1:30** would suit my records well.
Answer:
**4:26**
